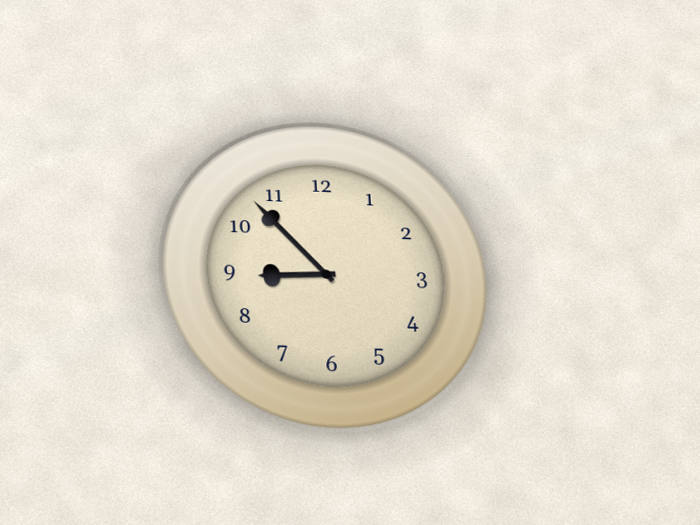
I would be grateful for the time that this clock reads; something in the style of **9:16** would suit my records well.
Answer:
**8:53**
